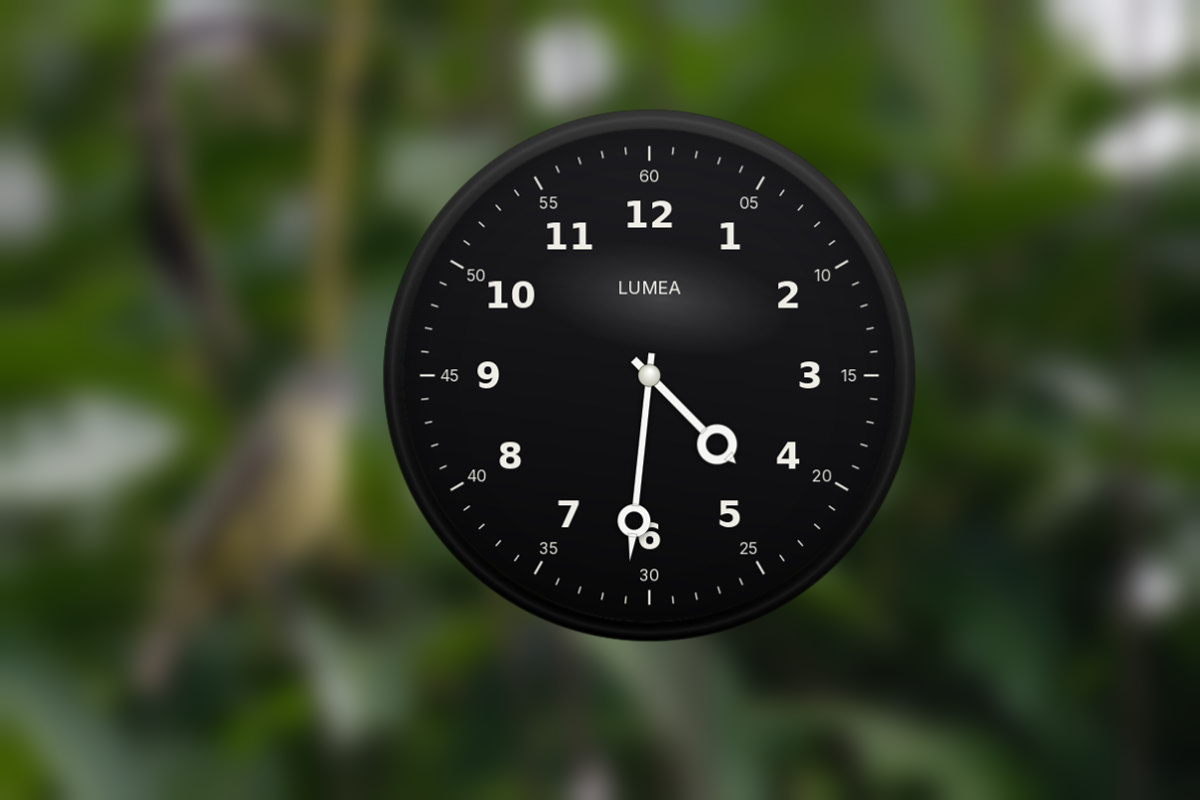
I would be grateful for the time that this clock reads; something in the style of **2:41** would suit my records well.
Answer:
**4:31**
